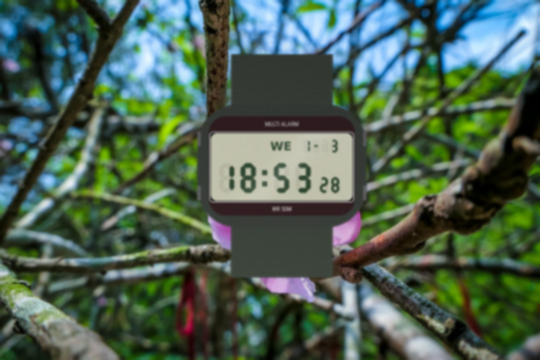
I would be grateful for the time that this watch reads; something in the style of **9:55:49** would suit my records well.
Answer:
**18:53:28**
